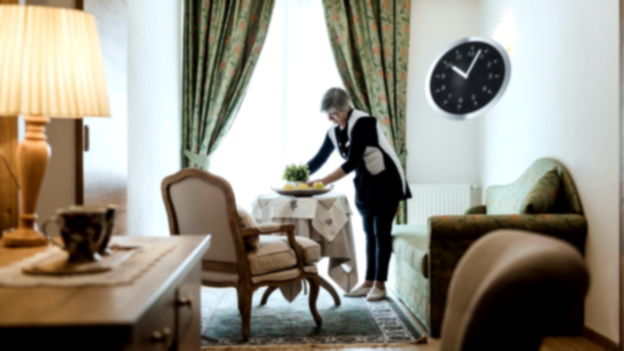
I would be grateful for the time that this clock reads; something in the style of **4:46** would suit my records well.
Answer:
**10:03**
